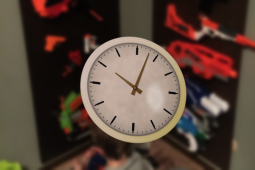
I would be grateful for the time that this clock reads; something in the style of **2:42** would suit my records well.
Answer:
**10:03**
